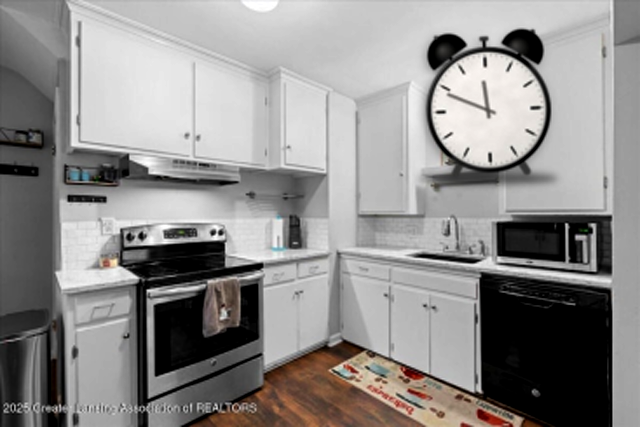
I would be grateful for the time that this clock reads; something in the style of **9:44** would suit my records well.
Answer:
**11:49**
